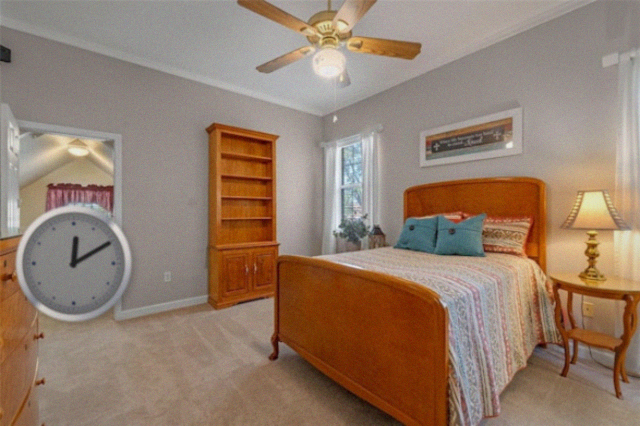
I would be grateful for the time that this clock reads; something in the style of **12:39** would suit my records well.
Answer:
**12:10**
